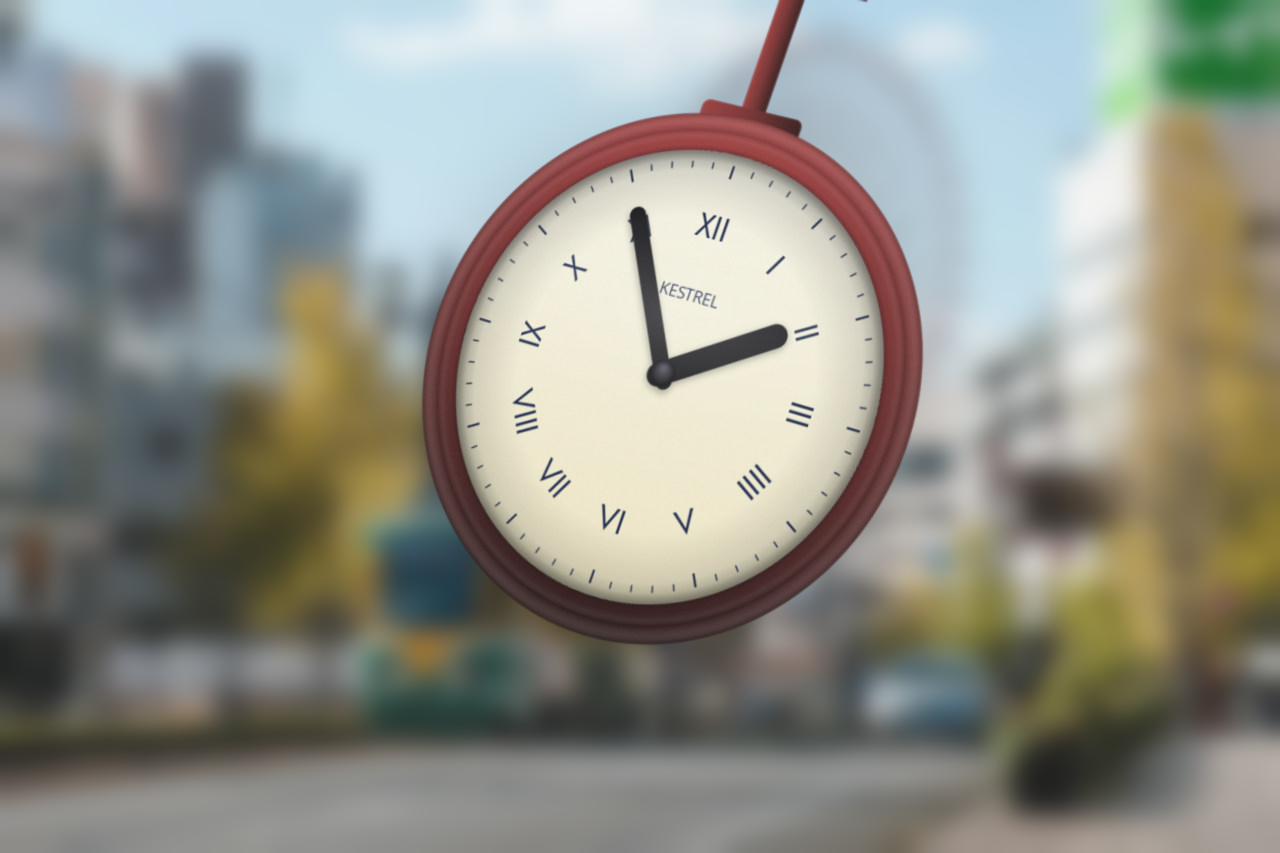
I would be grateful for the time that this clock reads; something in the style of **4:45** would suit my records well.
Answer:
**1:55**
